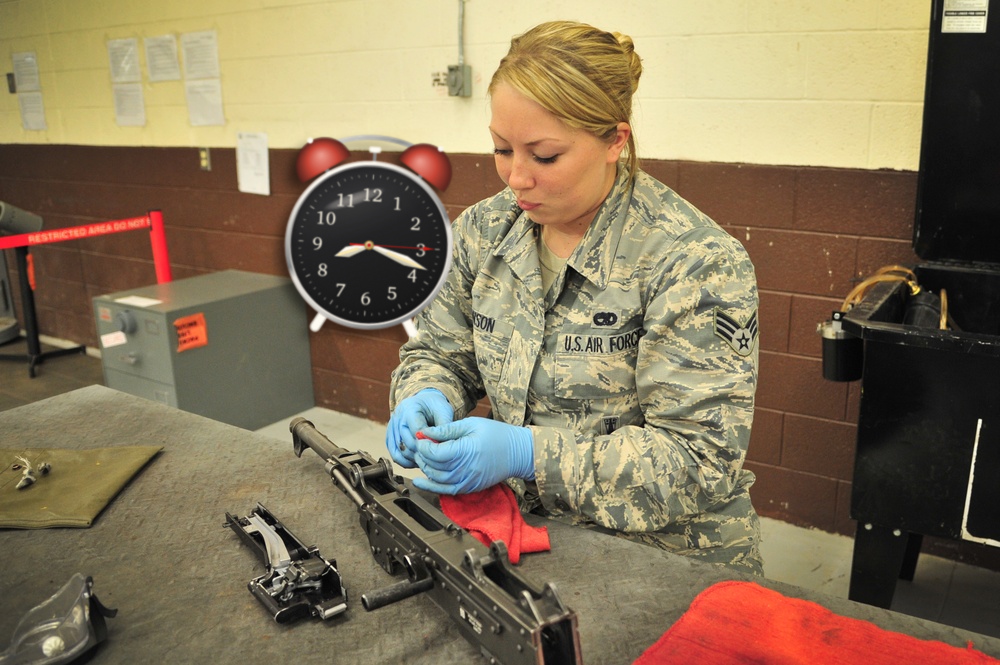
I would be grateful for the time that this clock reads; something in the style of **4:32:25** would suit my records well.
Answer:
**8:18:15**
